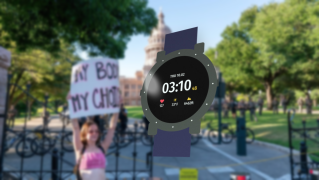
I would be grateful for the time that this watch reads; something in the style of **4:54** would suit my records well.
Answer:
**3:10**
